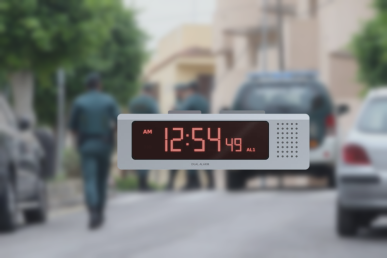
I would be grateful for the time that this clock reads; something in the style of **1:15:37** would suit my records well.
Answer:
**12:54:49**
